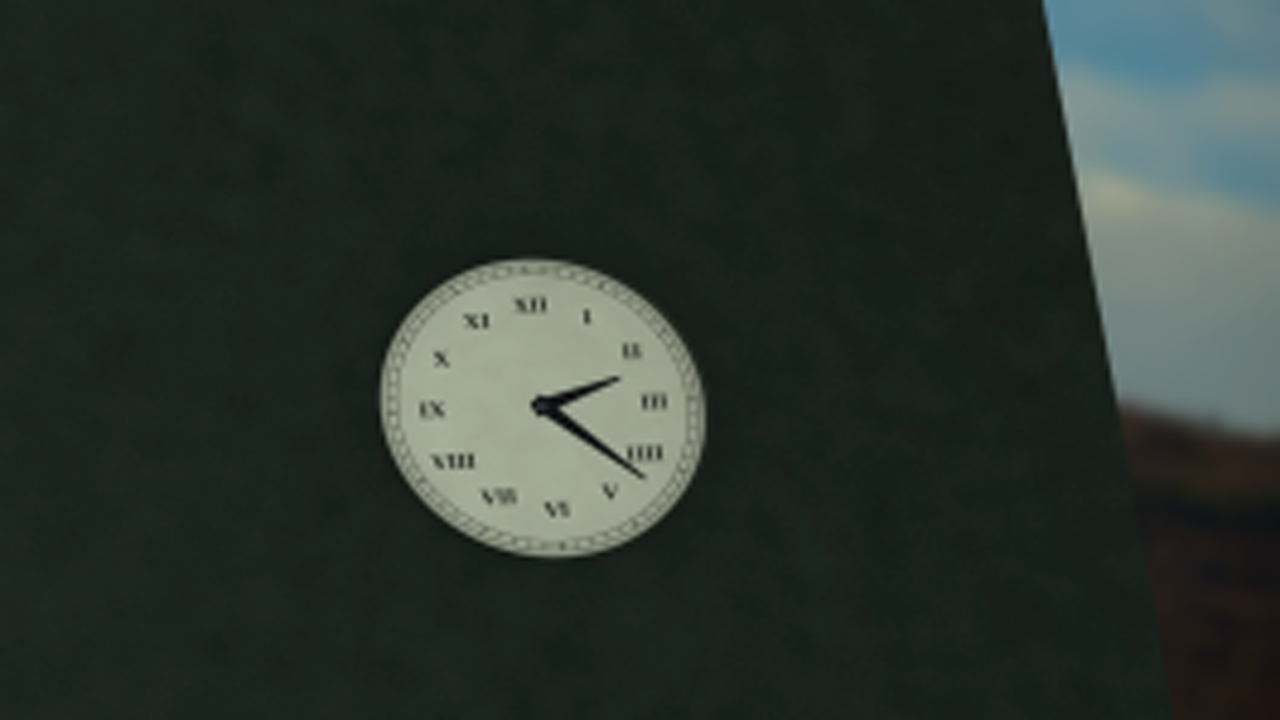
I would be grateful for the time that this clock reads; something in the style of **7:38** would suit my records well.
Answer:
**2:22**
